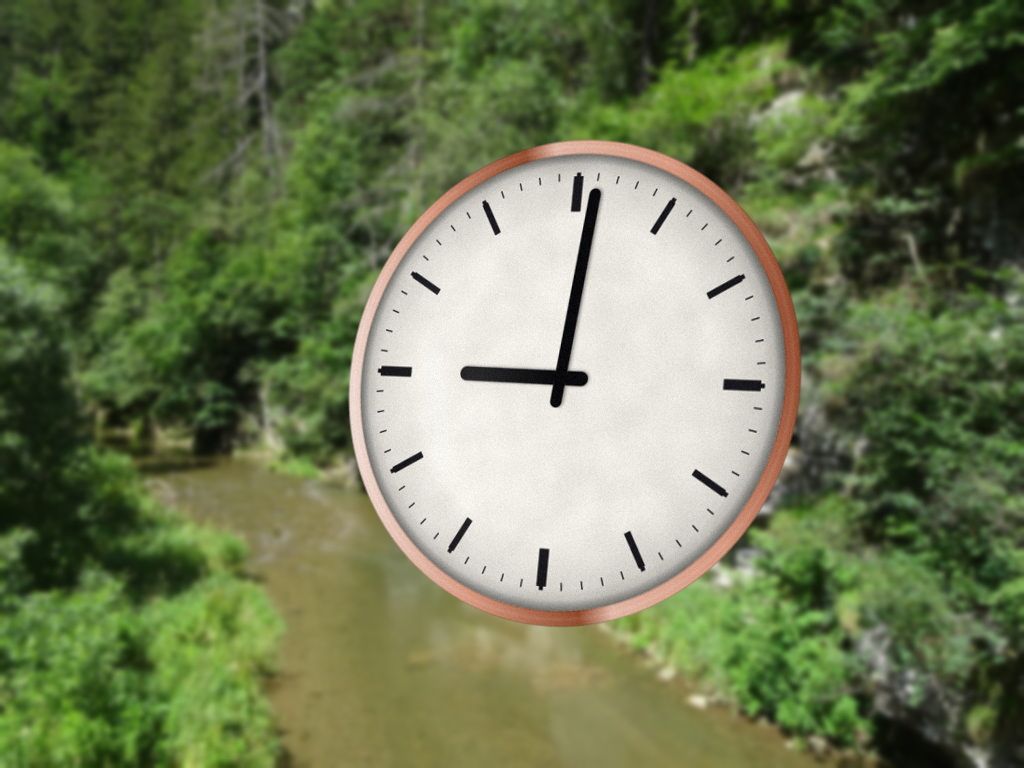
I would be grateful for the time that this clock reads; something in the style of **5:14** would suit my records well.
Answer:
**9:01**
